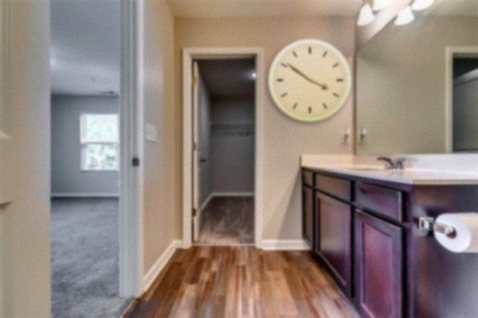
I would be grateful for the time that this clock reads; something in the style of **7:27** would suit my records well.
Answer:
**3:51**
